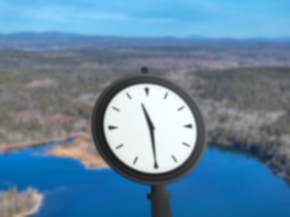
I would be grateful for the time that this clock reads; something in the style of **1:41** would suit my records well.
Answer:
**11:30**
